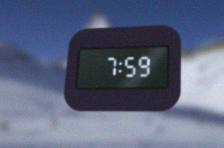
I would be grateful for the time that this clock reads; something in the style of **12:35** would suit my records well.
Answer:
**7:59**
